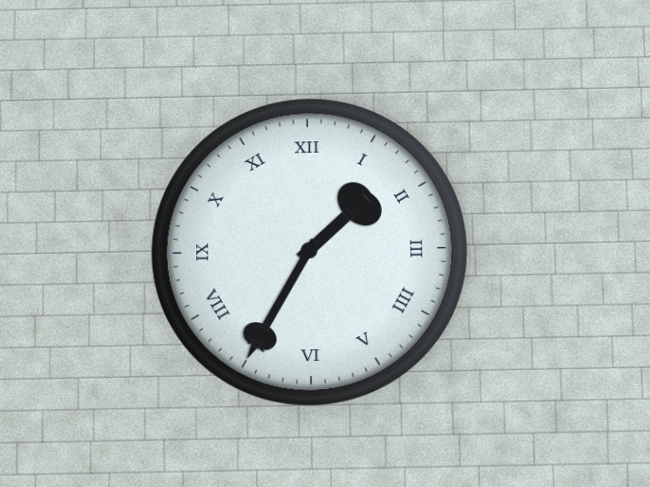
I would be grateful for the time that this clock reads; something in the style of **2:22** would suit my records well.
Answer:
**1:35**
